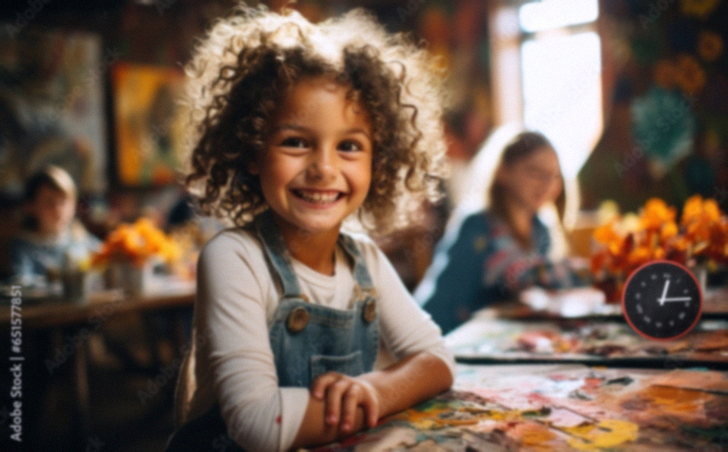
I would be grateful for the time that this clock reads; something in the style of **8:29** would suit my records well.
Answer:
**12:13**
